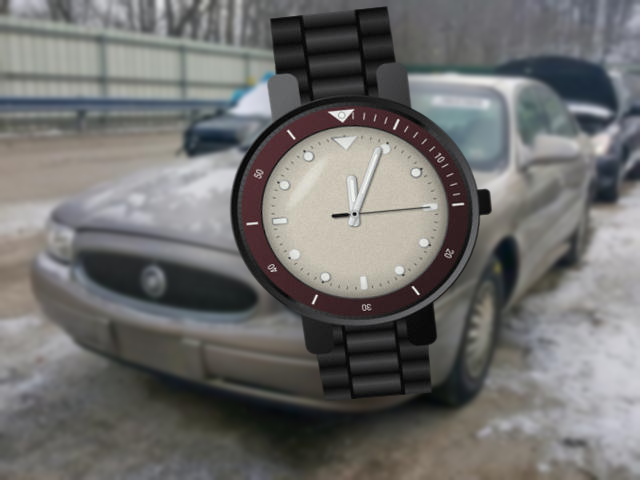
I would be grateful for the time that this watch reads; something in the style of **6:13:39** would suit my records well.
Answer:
**12:04:15**
